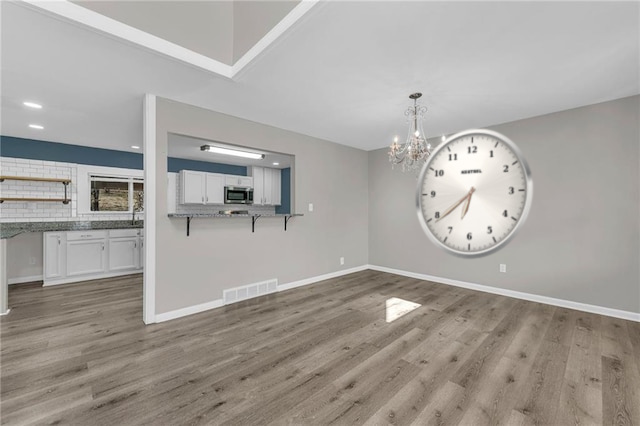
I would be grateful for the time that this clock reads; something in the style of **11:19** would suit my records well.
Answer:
**6:39**
